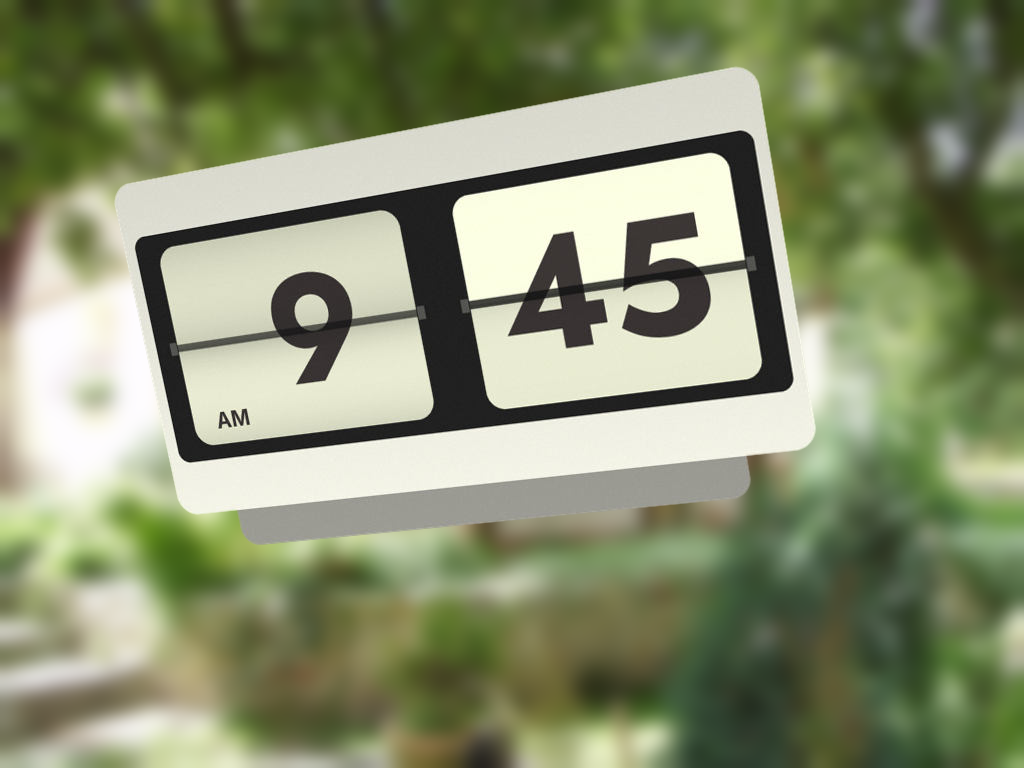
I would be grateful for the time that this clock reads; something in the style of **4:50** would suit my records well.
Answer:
**9:45**
